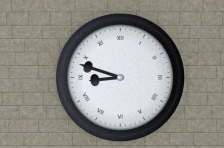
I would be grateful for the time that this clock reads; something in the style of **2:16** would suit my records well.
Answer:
**8:48**
